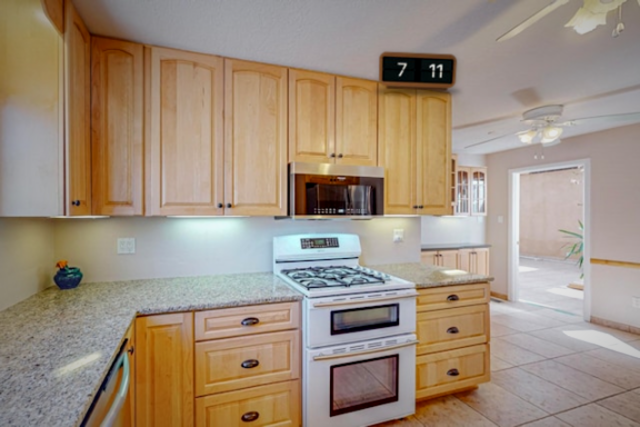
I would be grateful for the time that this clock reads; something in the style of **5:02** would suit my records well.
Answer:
**7:11**
